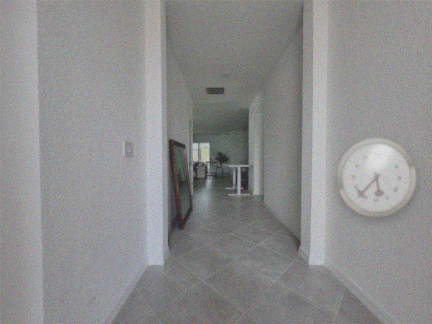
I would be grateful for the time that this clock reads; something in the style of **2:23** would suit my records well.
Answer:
**5:37**
